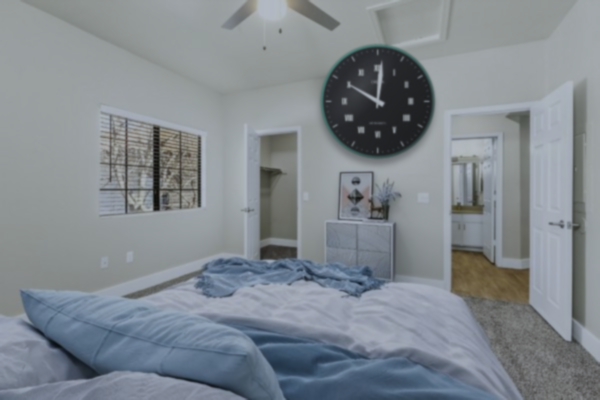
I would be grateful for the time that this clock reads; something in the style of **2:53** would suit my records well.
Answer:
**10:01**
